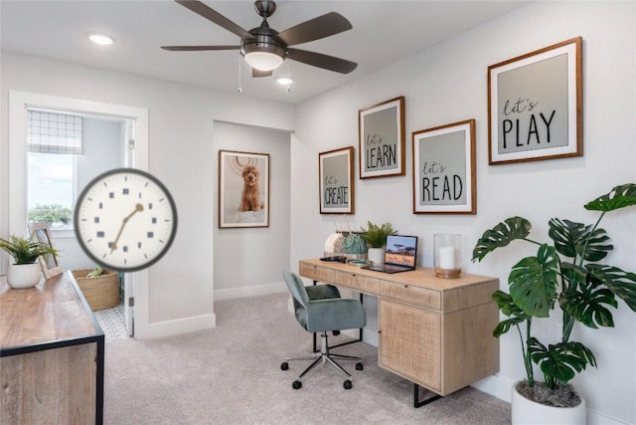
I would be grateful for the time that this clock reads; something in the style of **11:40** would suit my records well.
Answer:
**1:34**
